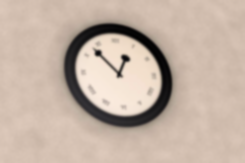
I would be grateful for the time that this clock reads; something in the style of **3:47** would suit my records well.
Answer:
**12:53**
